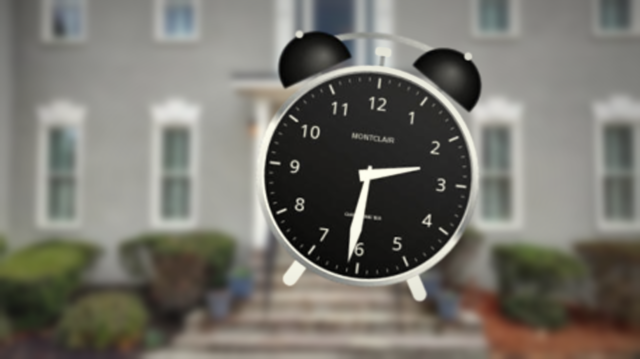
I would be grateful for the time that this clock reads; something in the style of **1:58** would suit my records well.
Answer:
**2:31**
